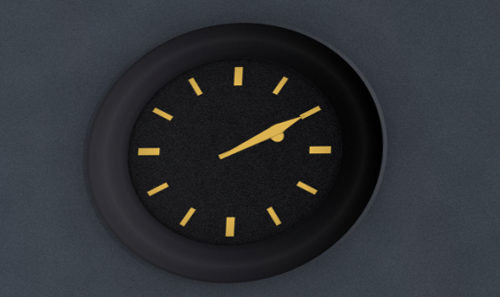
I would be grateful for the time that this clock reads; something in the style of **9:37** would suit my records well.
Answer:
**2:10**
